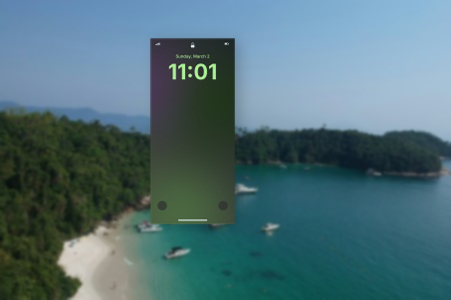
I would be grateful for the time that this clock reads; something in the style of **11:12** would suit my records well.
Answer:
**11:01**
